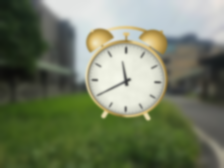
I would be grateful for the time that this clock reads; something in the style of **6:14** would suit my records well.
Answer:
**11:40**
